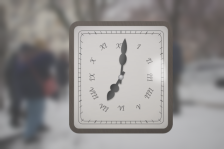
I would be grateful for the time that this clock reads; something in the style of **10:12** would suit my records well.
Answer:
**7:01**
